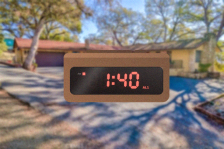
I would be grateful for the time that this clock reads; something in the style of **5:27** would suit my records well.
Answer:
**1:40**
